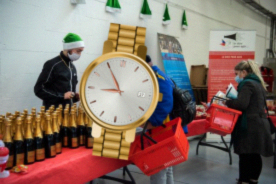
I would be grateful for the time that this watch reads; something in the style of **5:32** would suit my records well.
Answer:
**8:55**
